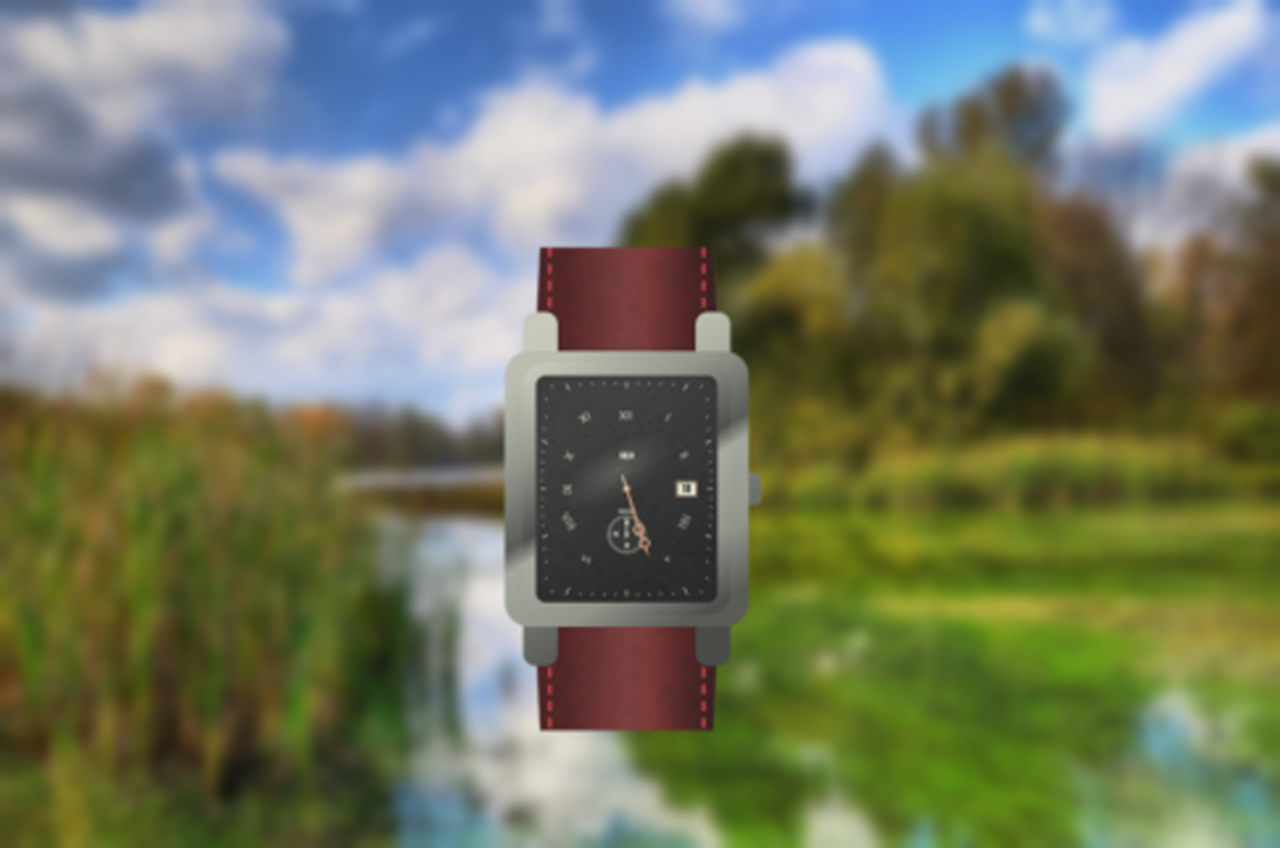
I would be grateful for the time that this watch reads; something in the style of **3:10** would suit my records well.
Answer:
**5:27**
